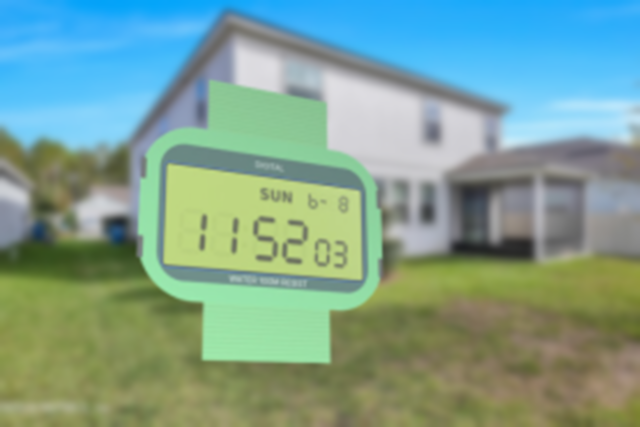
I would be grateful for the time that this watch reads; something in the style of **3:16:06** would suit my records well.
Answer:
**11:52:03**
